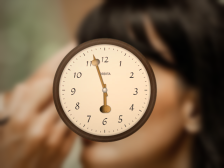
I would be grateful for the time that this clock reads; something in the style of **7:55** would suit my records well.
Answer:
**5:57**
